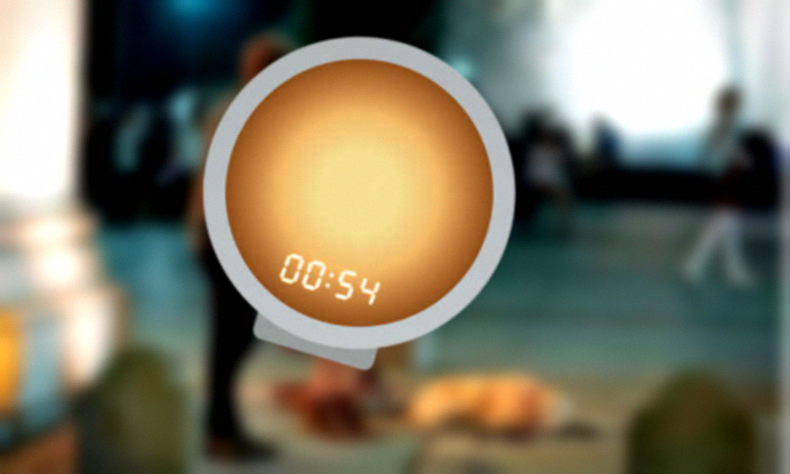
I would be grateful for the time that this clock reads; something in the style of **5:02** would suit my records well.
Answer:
**0:54**
